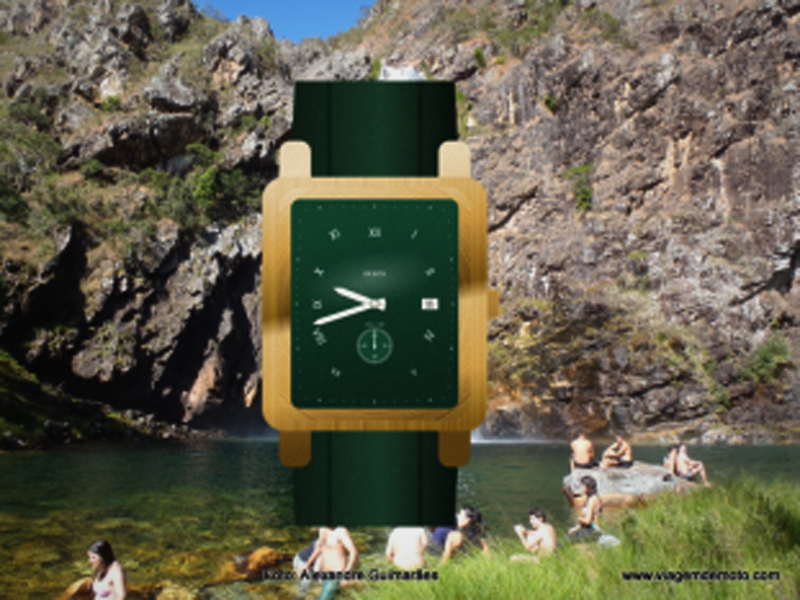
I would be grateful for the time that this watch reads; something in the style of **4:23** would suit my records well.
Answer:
**9:42**
